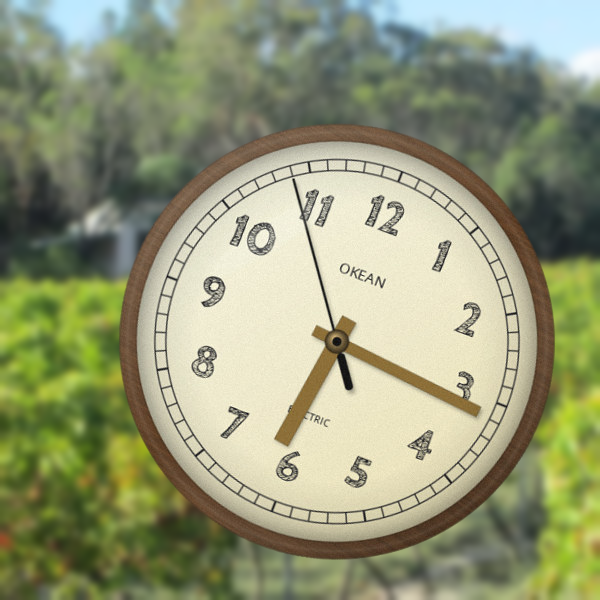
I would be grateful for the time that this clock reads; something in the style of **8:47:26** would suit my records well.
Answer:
**6:15:54**
